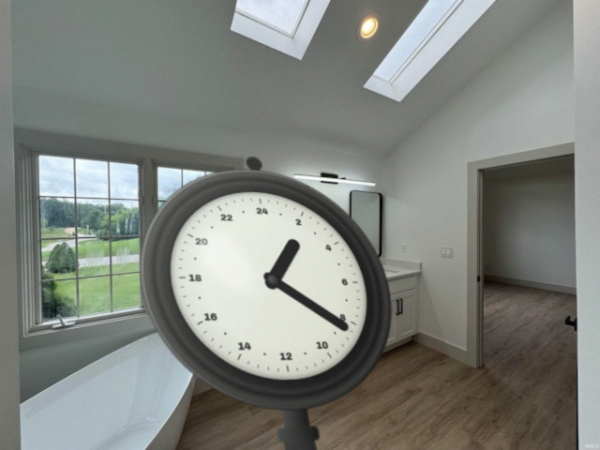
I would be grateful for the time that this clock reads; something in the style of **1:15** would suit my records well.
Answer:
**2:21**
